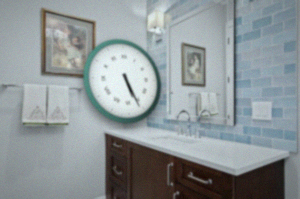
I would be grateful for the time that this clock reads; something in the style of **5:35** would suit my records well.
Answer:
**5:26**
